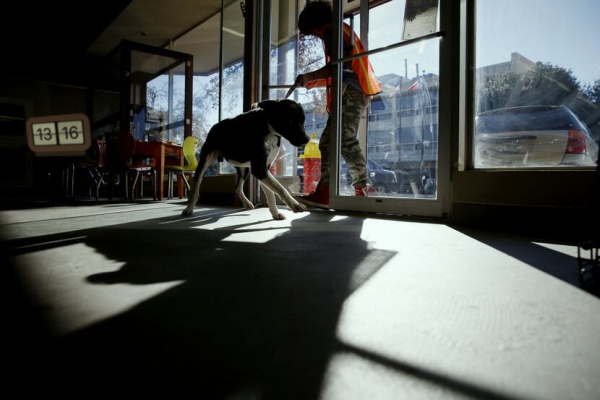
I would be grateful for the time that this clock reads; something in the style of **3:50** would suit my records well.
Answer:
**13:16**
